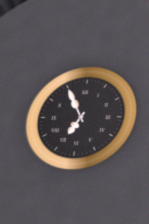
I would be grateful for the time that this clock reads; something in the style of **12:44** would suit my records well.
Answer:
**6:55**
